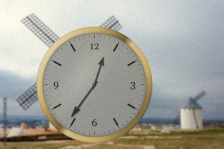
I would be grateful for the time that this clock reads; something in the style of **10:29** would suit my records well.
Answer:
**12:36**
